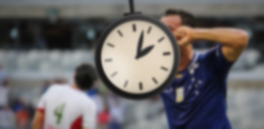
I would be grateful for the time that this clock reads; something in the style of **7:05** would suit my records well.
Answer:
**2:03**
